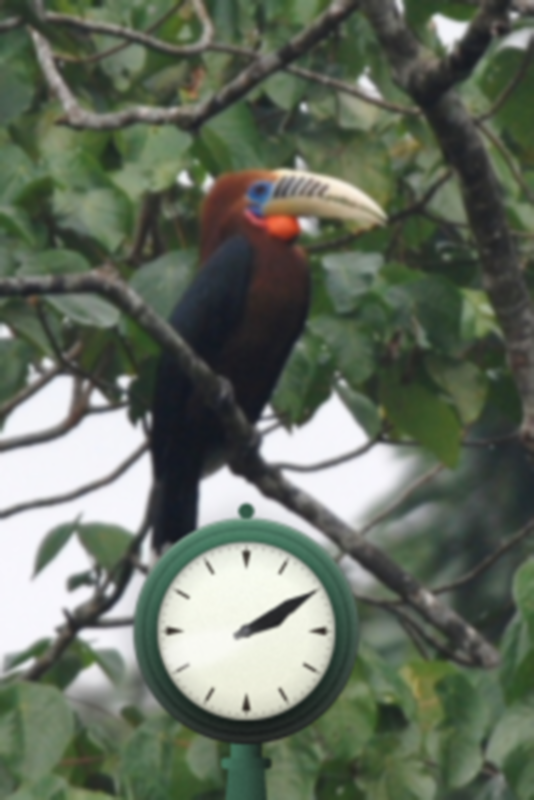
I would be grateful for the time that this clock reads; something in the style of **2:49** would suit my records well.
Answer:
**2:10**
